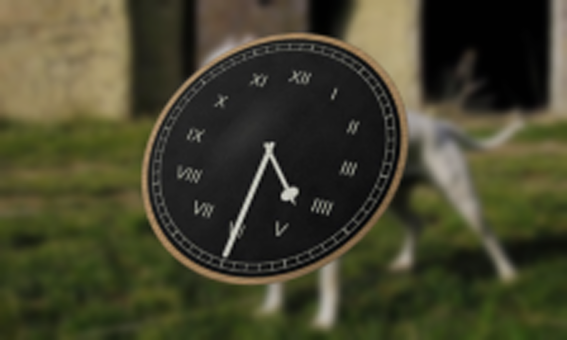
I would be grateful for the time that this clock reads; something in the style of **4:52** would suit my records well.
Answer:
**4:30**
